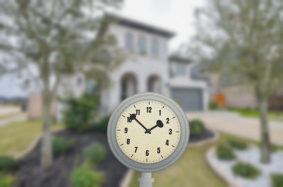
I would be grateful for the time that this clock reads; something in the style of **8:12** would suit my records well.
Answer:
**1:52**
